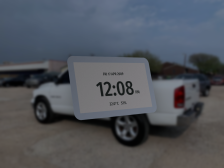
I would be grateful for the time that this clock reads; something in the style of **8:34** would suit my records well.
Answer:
**12:08**
